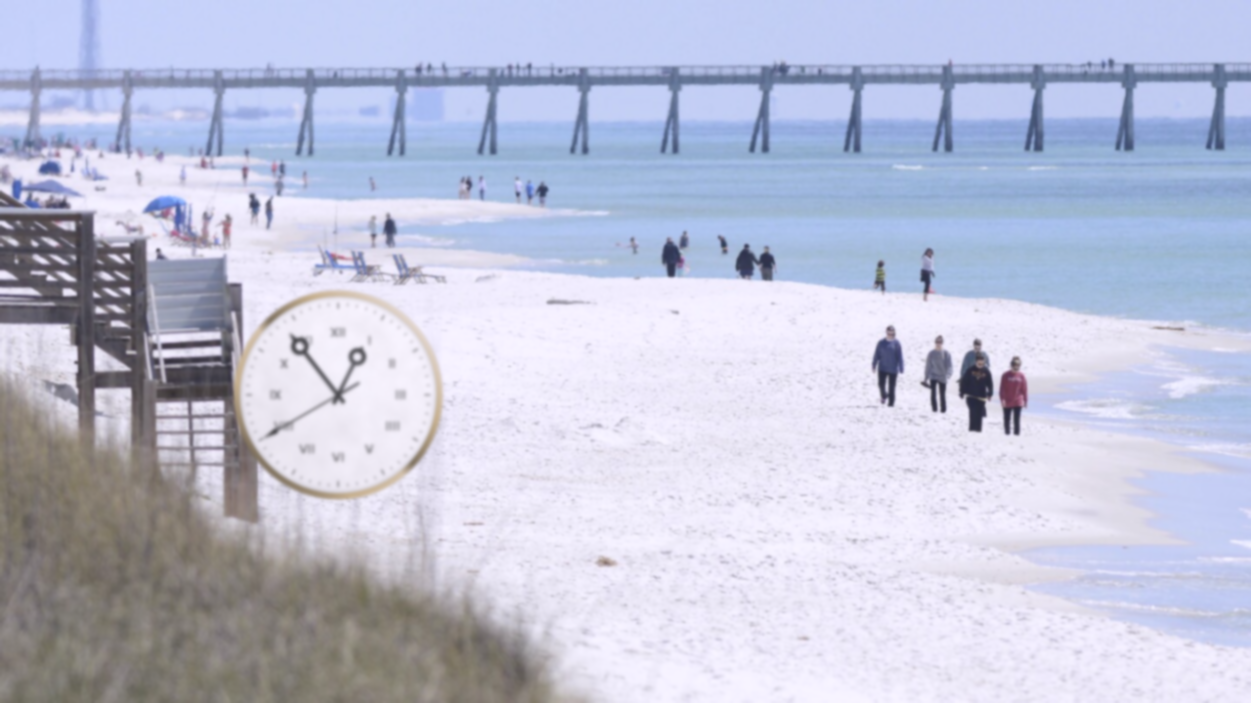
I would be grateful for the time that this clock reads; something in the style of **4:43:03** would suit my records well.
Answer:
**12:53:40**
